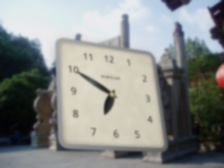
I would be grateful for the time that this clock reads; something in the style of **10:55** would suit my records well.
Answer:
**6:50**
